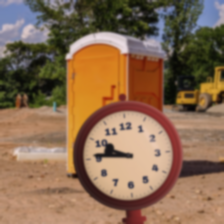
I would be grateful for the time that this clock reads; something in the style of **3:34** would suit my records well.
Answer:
**9:46**
